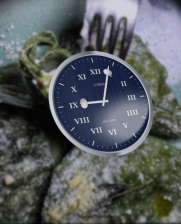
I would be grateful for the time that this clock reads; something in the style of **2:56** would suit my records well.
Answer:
**9:04**
